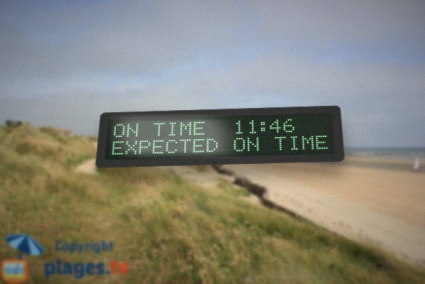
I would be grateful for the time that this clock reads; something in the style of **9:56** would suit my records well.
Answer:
**11:46**
